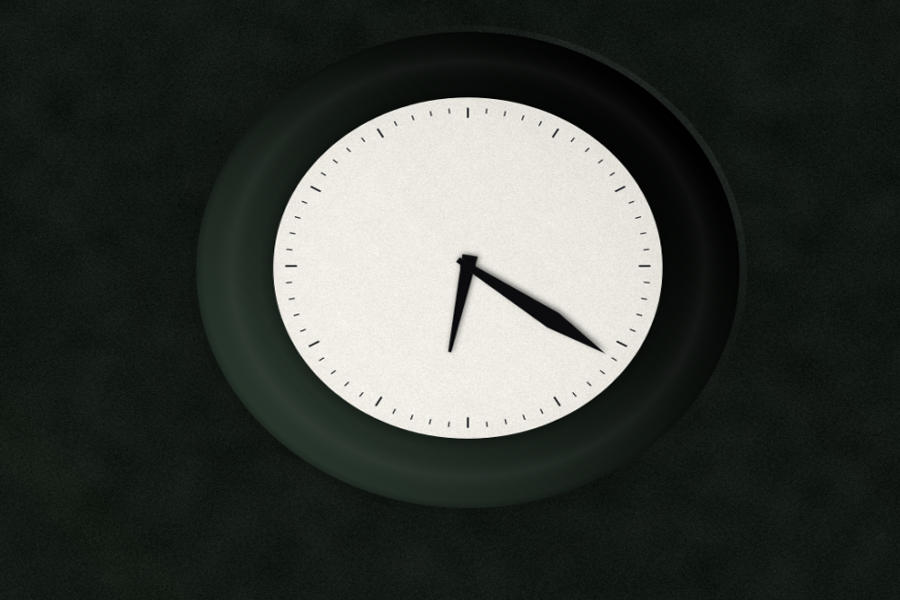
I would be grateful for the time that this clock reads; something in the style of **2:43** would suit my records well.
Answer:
**6:21**
